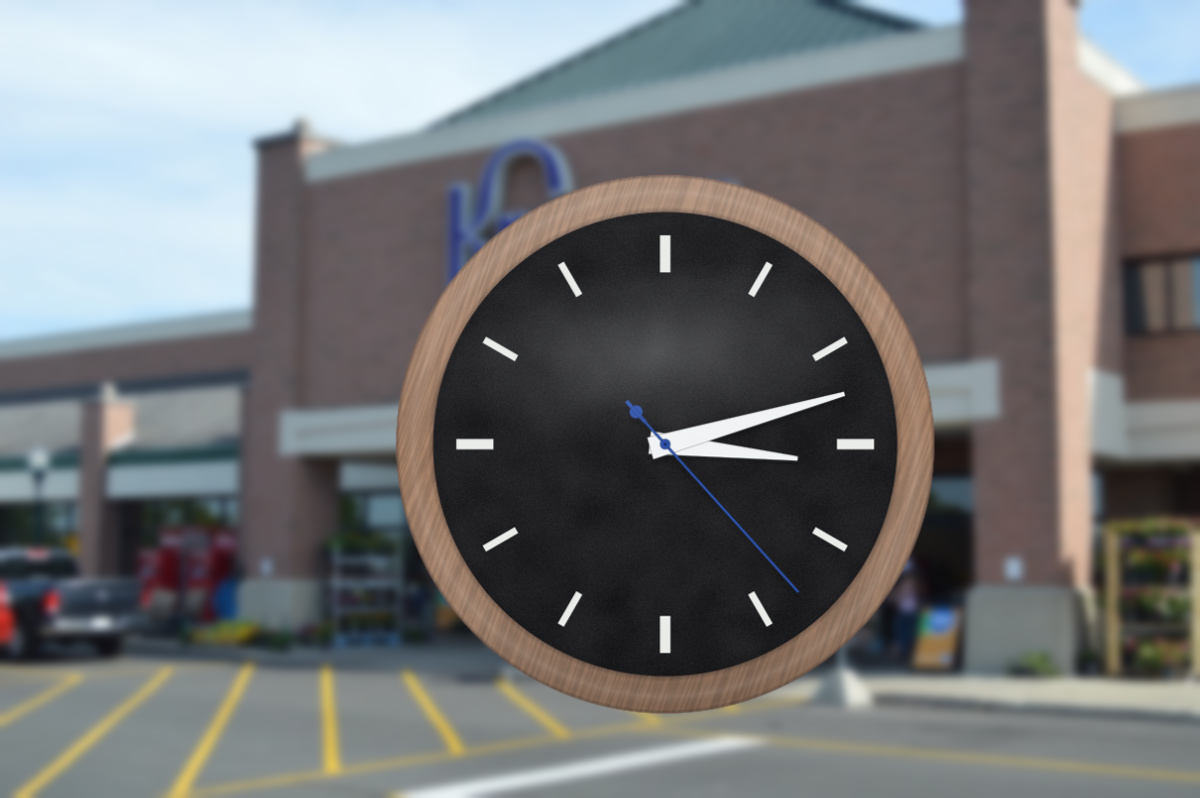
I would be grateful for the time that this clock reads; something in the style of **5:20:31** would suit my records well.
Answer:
**3:12:23**
